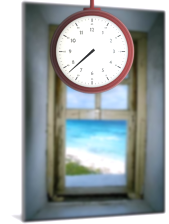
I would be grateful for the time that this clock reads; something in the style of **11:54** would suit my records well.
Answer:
**7:38**
